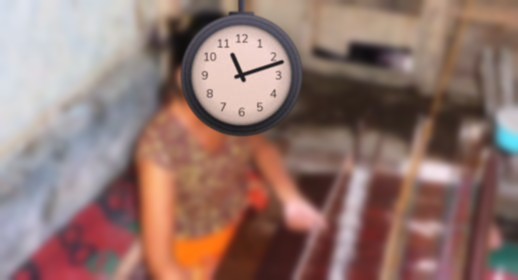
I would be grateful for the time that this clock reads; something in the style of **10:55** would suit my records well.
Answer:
**11:12**
